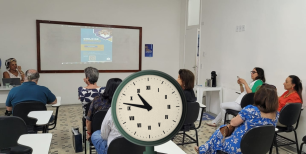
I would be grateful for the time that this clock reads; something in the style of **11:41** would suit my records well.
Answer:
**10:47**
